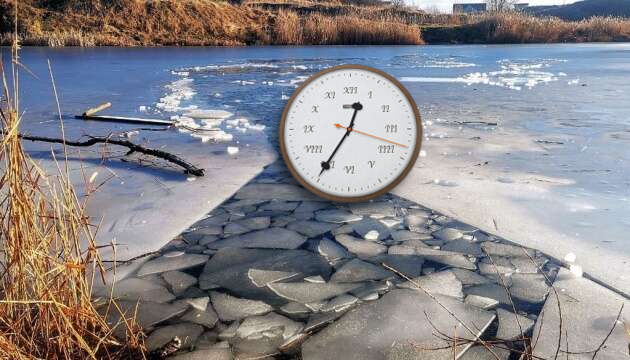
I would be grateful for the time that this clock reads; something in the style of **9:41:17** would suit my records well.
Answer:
**12:35:18**
